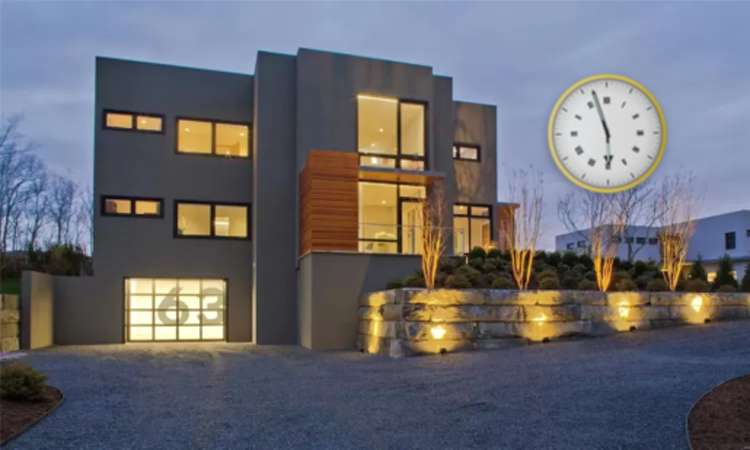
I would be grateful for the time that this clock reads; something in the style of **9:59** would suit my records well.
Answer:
**5:57**
